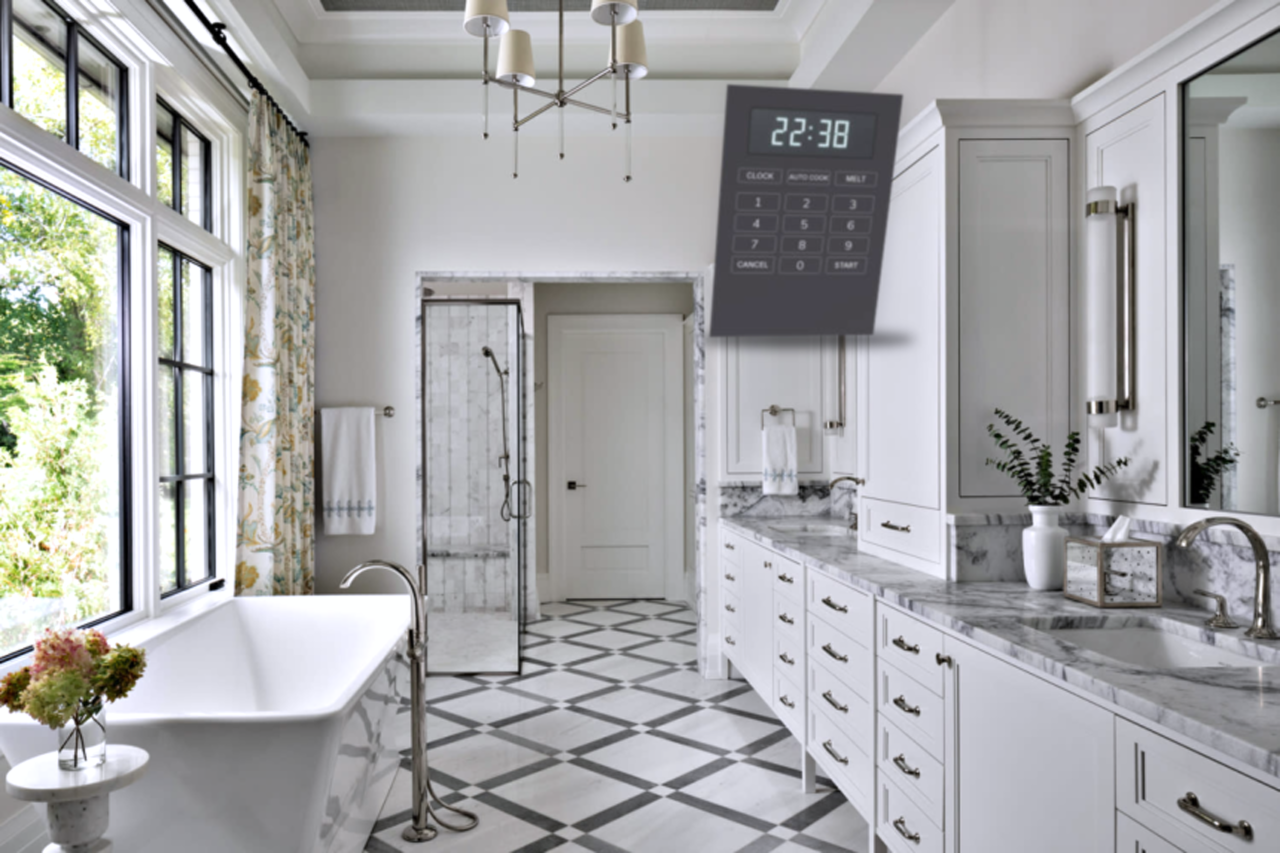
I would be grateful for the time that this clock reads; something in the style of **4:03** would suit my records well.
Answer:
**22:38**
